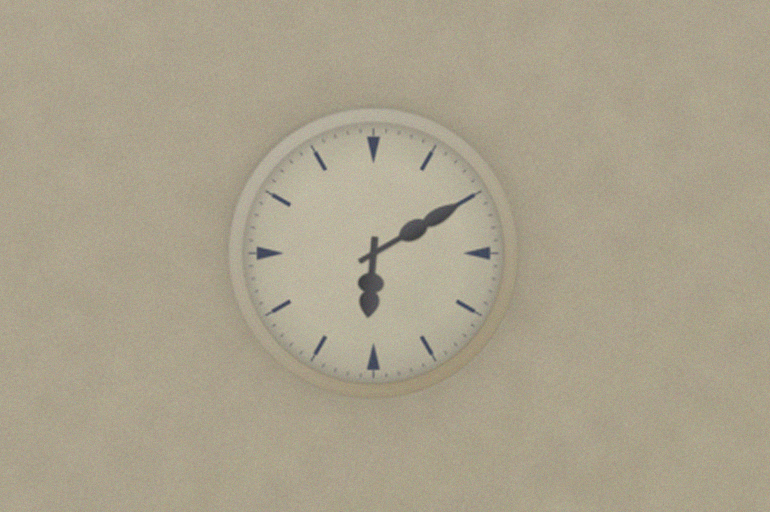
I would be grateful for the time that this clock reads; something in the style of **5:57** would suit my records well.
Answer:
**6:10**
